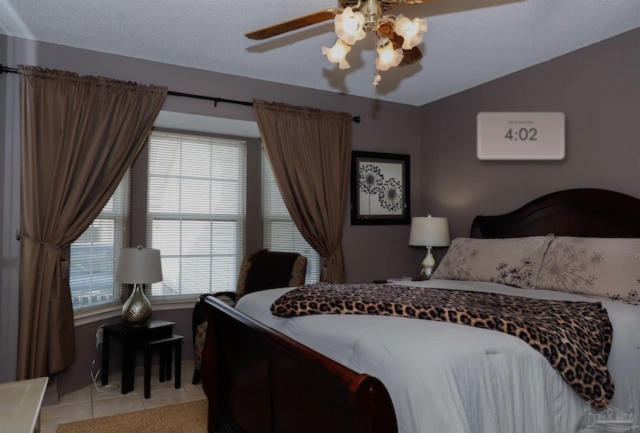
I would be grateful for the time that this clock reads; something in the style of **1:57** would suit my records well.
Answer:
**4:02**
